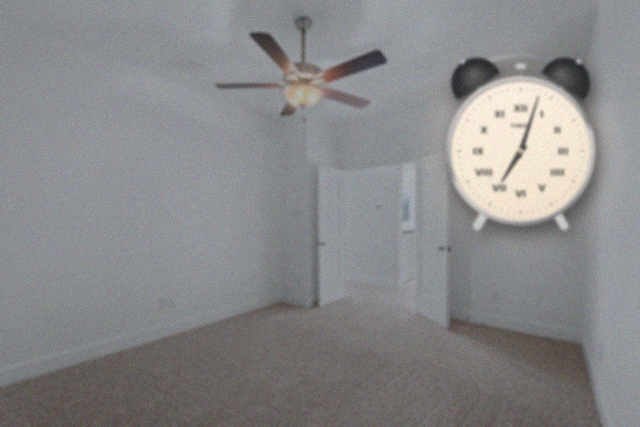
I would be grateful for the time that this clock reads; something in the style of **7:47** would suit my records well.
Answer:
**7:03**
